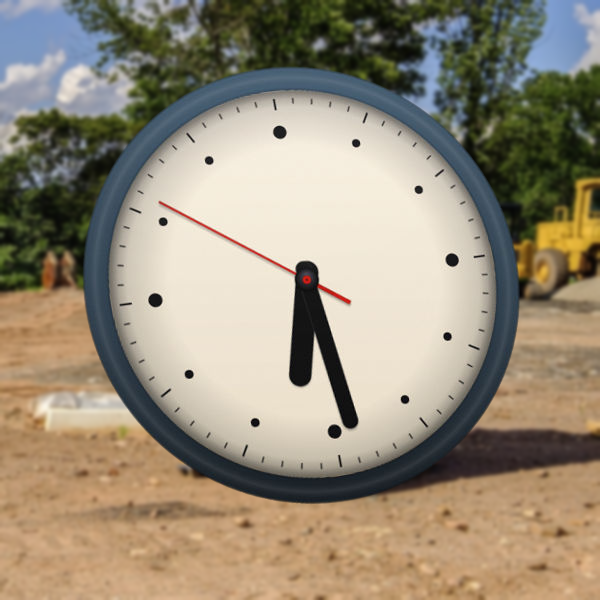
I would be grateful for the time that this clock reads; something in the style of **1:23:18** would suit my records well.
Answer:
**6:28:51**
